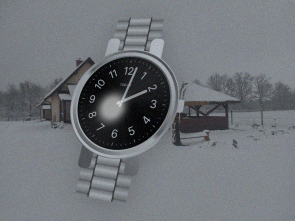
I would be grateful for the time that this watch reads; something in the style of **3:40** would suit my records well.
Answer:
**2:02**
